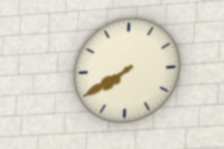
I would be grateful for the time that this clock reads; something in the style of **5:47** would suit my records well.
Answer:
**7:40**
